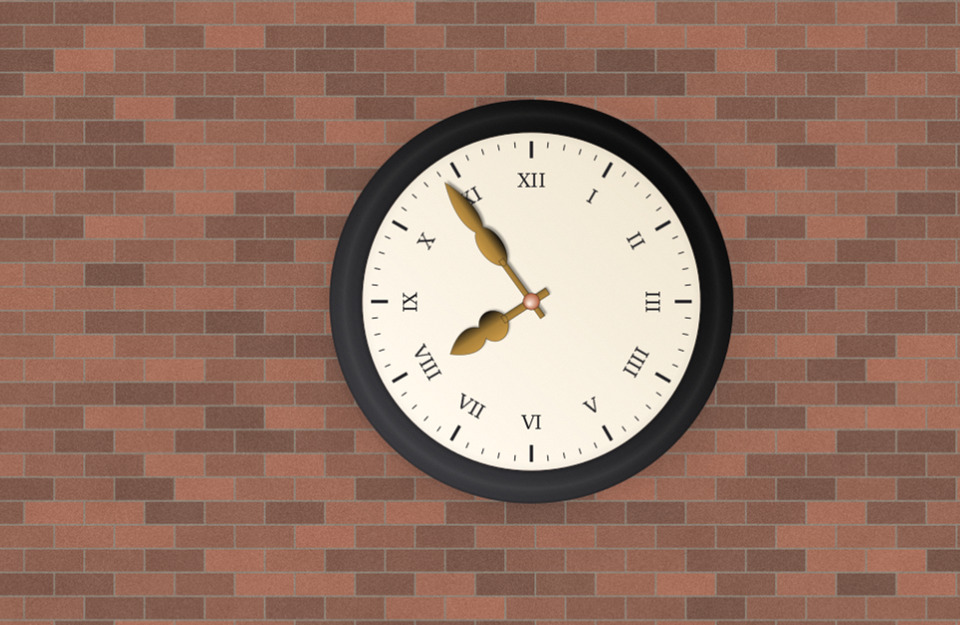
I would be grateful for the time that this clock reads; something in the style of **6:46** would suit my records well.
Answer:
**7:54**
